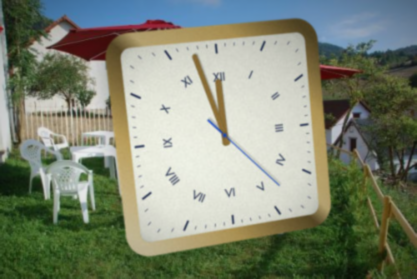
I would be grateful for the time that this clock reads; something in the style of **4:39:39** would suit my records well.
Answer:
**11:57:23**
